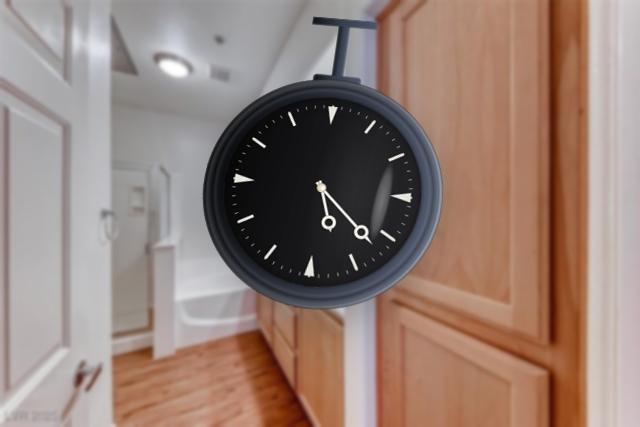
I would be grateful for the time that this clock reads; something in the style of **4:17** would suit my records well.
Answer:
**5:22**
